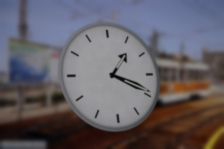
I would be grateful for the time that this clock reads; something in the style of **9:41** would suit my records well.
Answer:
**1:19**
